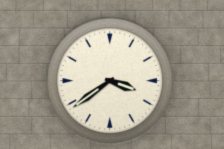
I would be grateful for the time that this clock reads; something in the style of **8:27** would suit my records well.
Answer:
**3:39**
